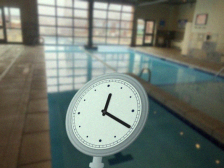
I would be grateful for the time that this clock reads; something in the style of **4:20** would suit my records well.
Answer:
**12:20**
